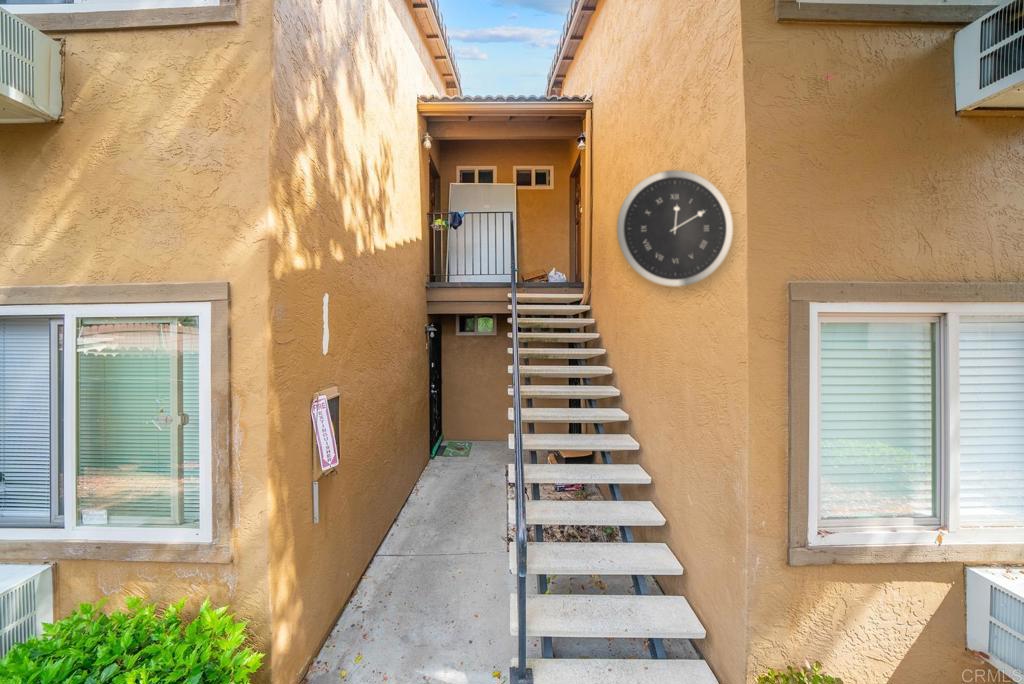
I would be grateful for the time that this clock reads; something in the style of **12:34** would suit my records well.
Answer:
**12:10**
